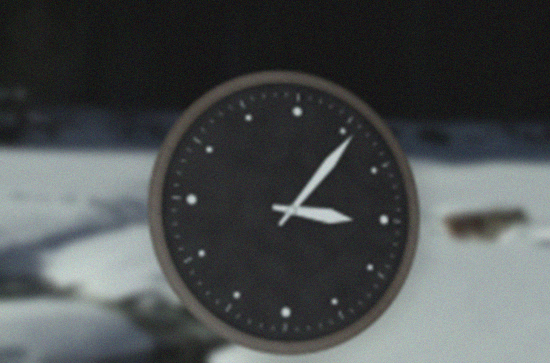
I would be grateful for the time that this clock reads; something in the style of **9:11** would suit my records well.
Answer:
**3:06**
